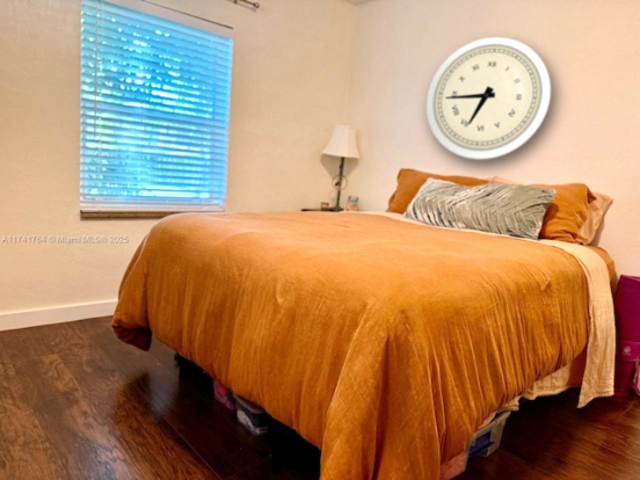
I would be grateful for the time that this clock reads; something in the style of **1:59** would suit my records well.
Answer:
**6:44**
